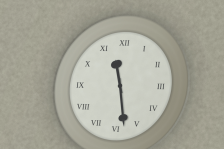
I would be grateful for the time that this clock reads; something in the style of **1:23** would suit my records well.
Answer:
**11:28**
